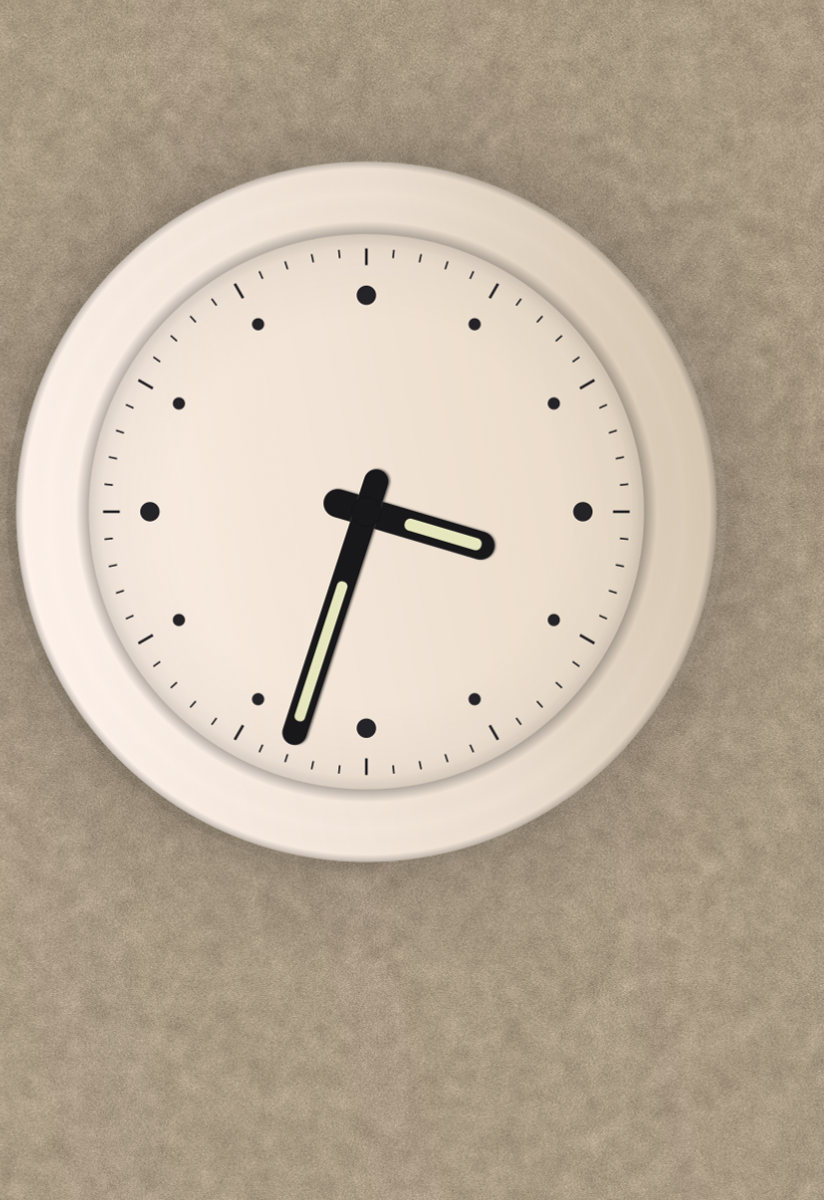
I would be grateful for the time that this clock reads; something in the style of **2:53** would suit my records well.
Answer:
**3:33**
